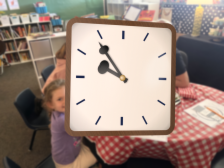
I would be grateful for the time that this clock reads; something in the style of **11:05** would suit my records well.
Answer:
**9:54**
